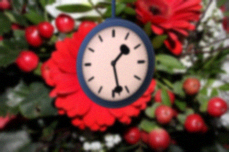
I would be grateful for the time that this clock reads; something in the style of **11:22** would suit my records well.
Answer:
**1:28**
